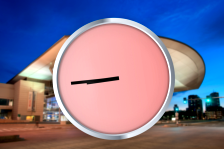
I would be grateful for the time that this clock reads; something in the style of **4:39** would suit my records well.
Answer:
**8:44**
